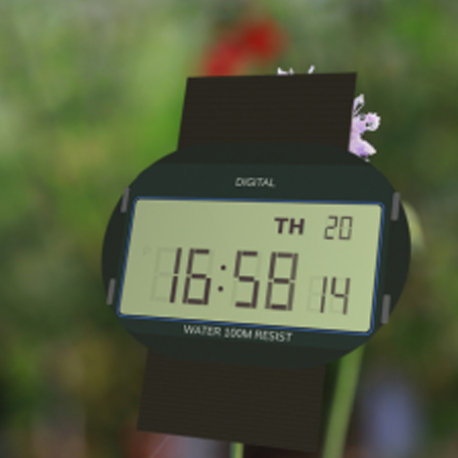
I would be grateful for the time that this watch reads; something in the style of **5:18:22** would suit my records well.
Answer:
**16:58:14**
